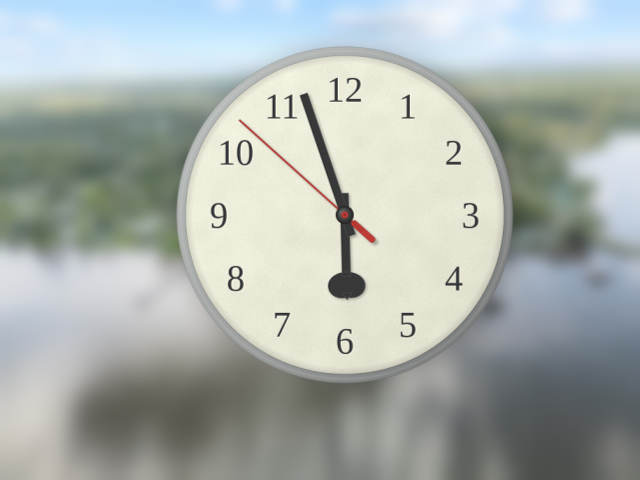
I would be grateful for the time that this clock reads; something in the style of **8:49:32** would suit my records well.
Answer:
**5:56:52**
